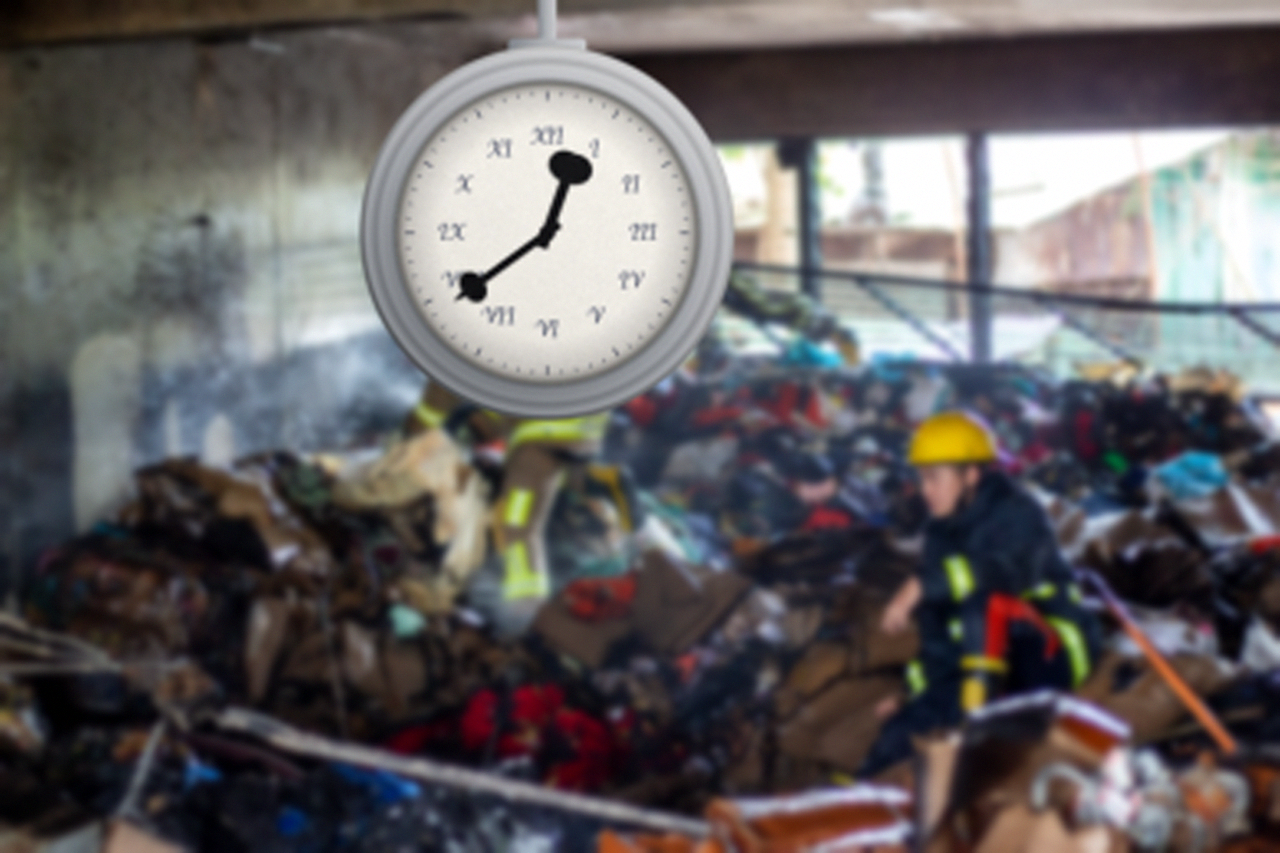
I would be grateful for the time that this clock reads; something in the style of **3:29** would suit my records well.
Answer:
**12:39**
